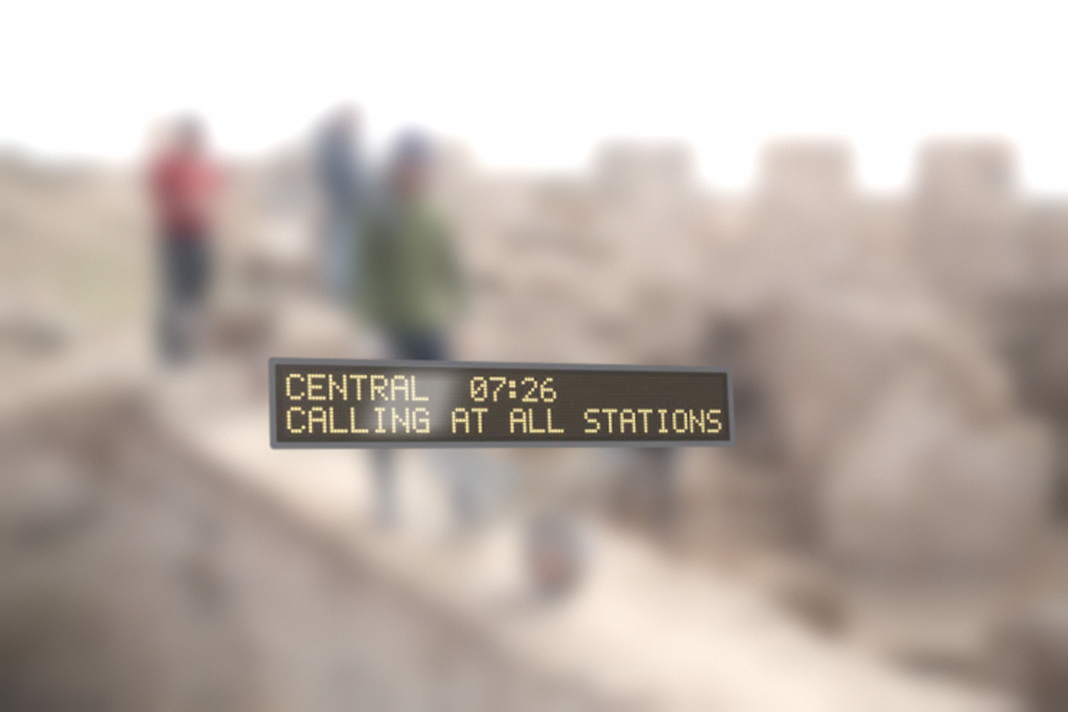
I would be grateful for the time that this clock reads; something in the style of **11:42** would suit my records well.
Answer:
**7:26**
